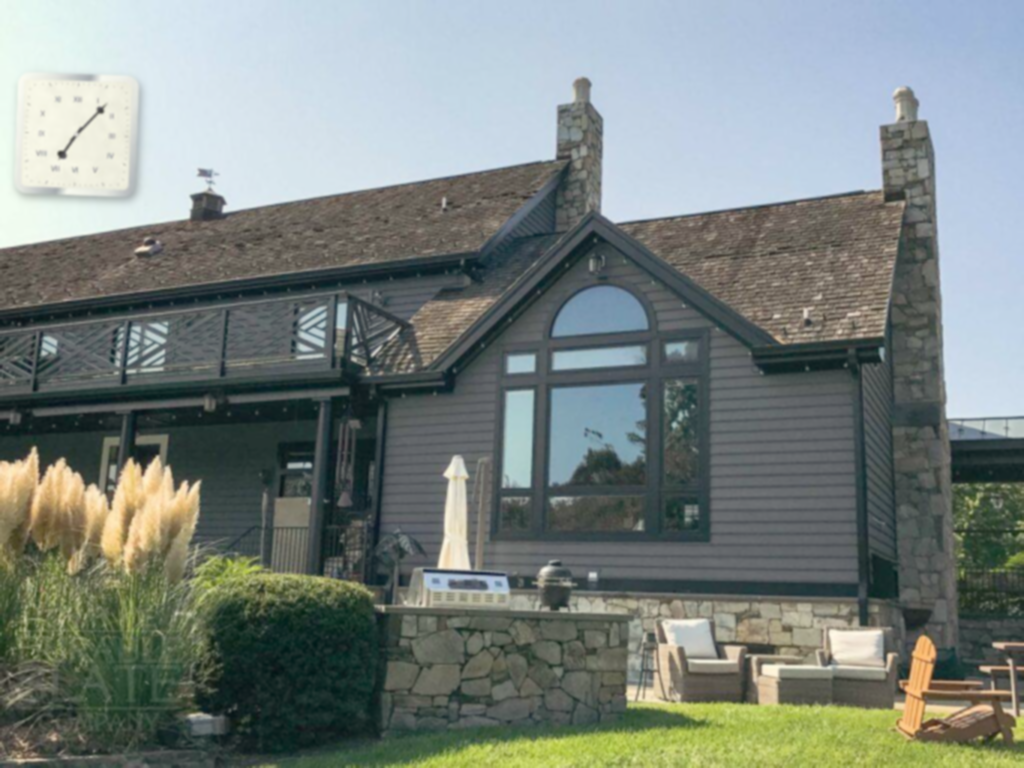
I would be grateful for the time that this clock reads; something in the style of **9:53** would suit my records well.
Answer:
**7:07**
